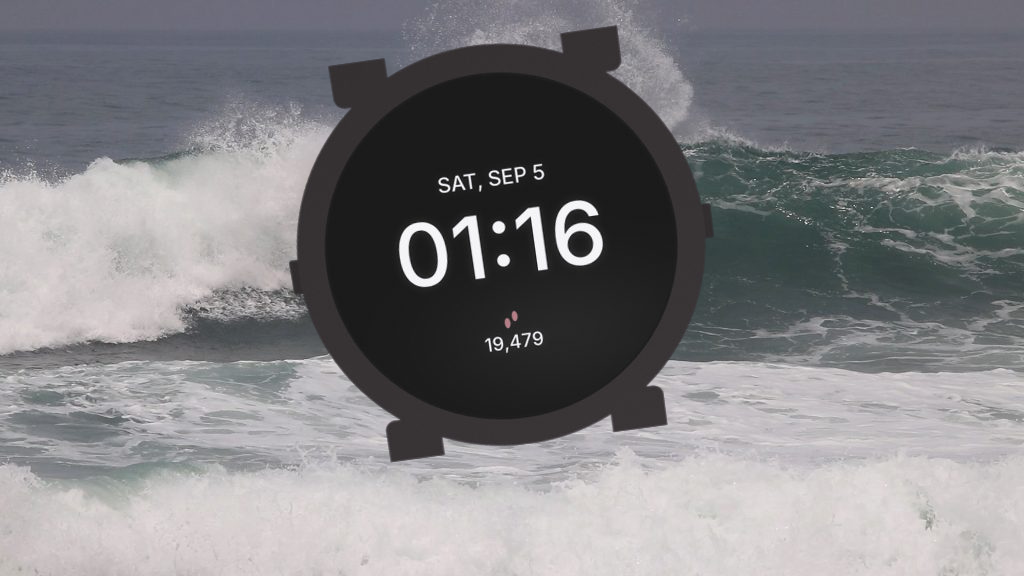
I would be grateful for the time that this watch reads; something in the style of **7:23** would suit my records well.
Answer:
**1:16**
